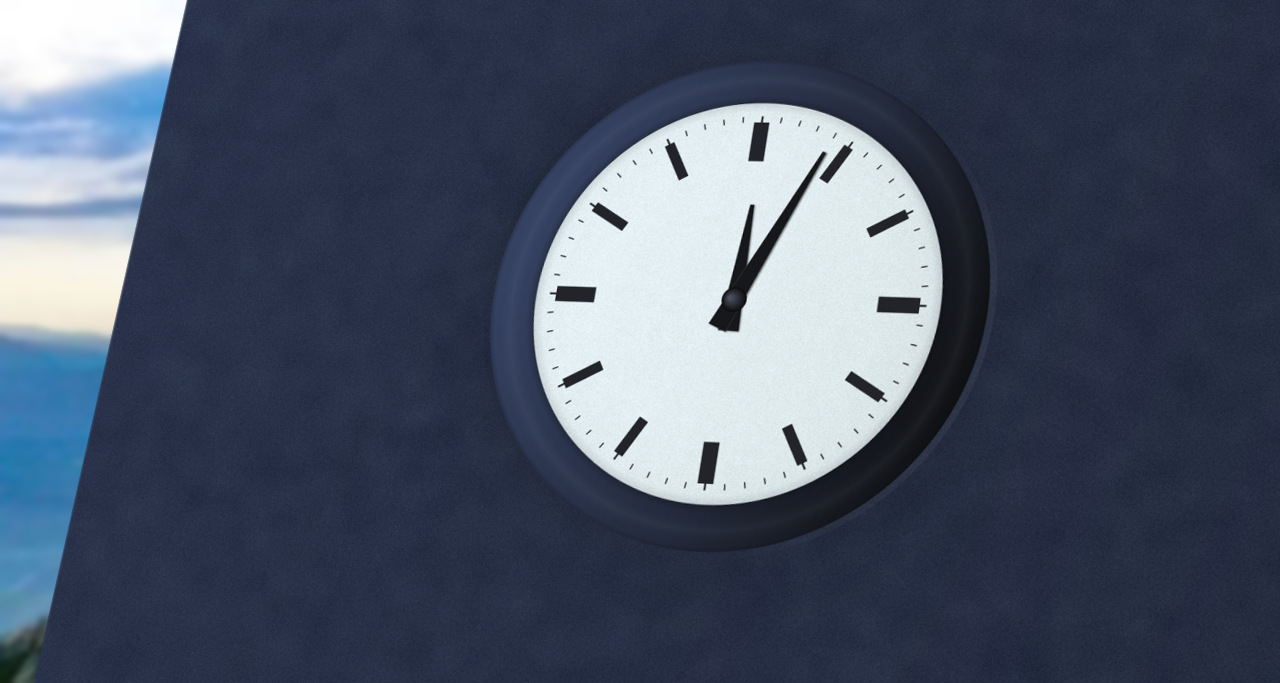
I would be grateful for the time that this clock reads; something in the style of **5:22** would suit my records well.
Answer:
**12:04**
